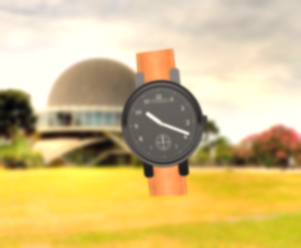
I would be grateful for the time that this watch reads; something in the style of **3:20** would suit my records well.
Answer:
**10:19**
